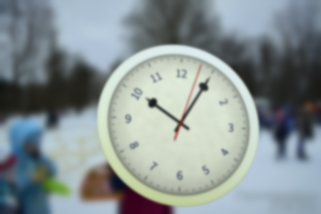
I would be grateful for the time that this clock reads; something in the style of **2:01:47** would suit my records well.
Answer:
**10:05:03**
